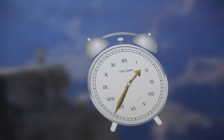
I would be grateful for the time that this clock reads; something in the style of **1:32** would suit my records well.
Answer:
**1:36**
